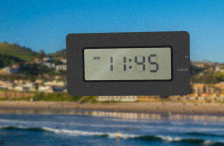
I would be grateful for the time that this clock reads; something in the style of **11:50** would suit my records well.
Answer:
**11:45**
